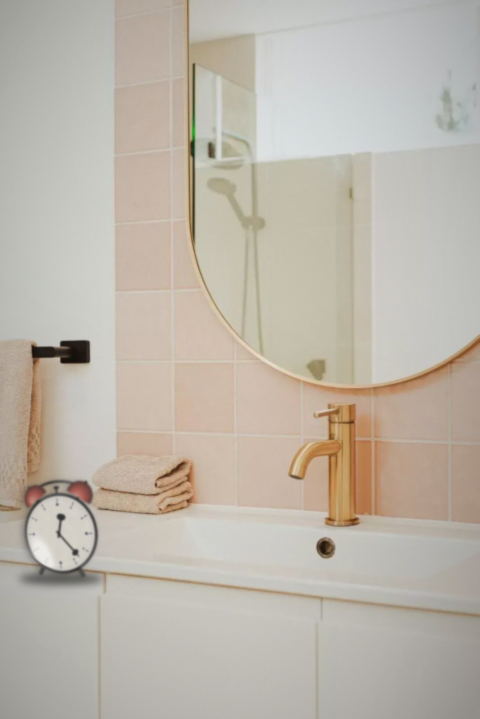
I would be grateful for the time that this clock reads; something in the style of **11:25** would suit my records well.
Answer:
**12:23**
